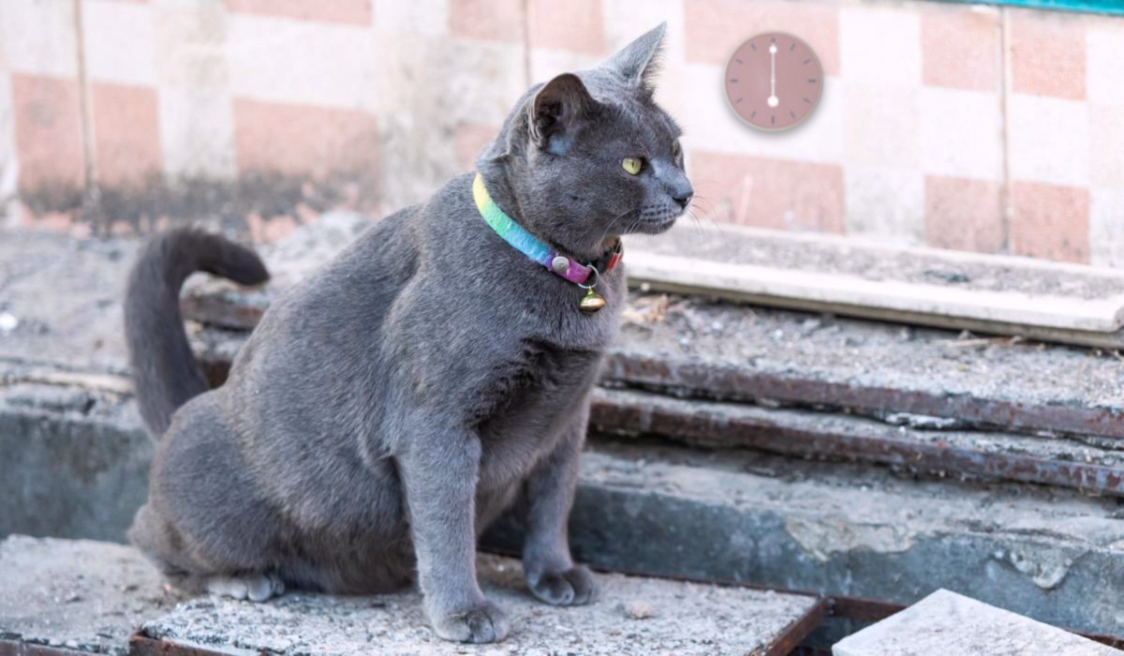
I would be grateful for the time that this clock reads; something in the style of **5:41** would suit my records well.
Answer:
**6:00**
